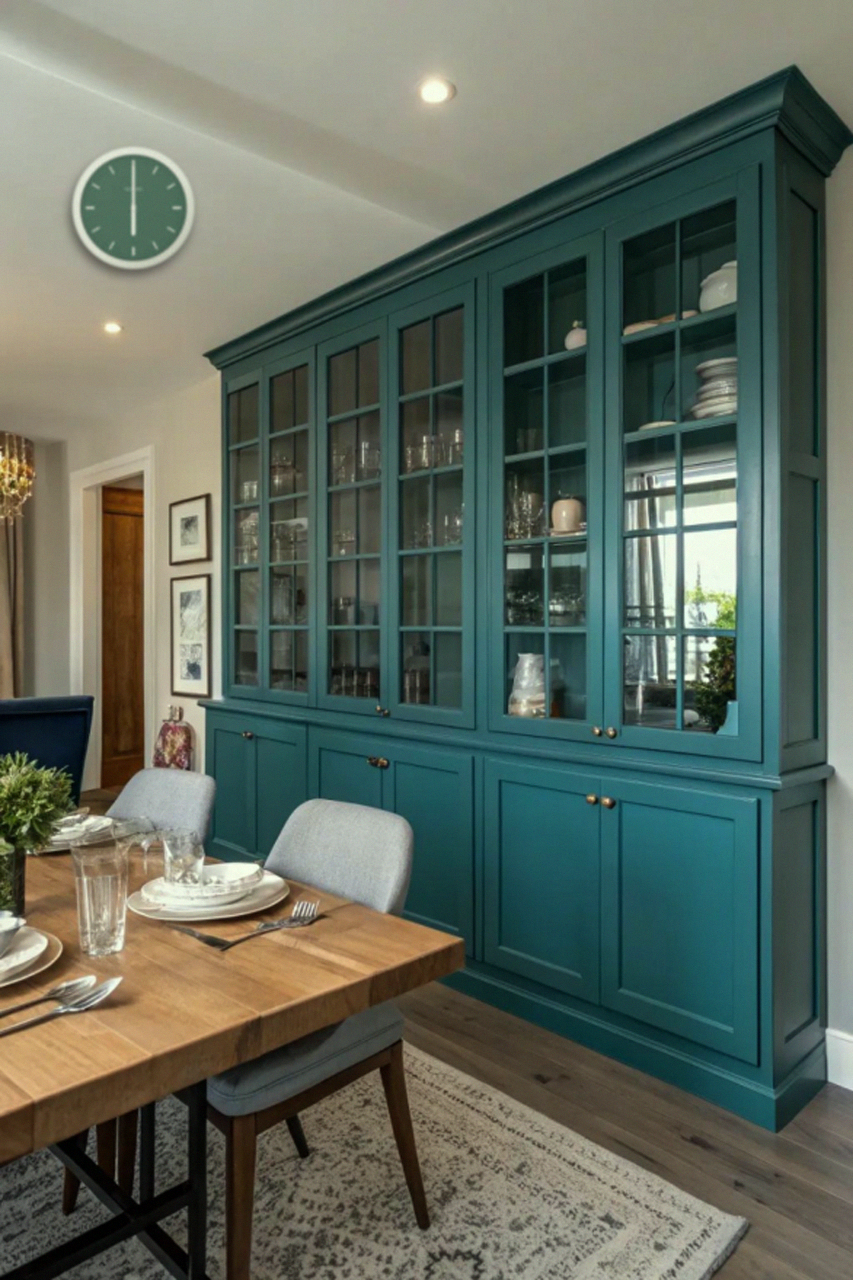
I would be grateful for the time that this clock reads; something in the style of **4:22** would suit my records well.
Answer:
**6:00**
